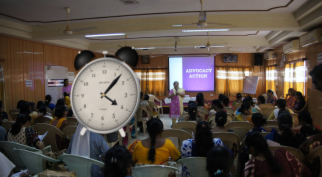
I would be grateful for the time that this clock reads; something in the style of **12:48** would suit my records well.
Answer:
**4:07**
